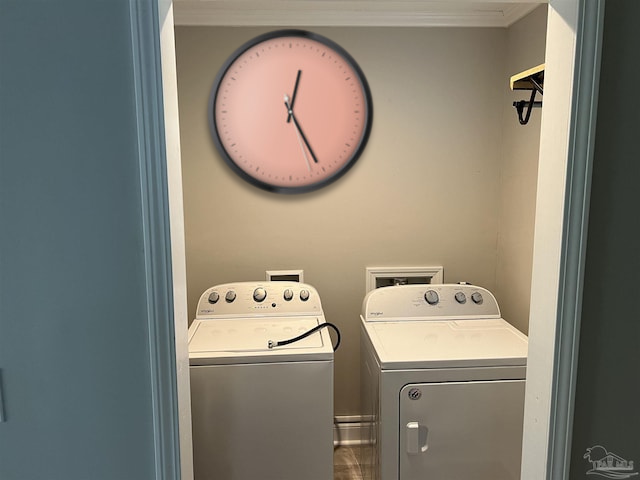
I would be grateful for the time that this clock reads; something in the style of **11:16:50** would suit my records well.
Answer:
**12:25:27**
